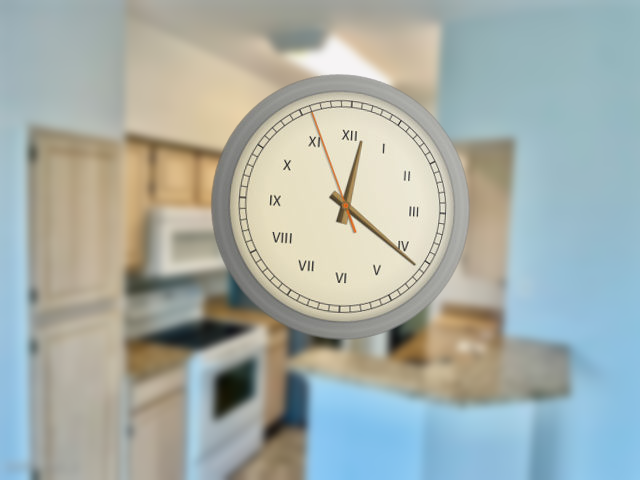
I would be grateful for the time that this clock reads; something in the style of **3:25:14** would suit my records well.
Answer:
**12:20:56**
